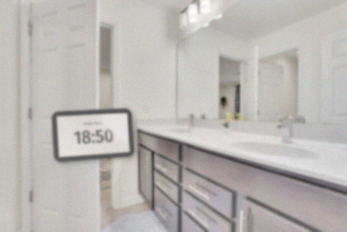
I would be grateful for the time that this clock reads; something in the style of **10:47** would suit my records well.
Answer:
**18:50**
